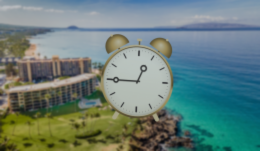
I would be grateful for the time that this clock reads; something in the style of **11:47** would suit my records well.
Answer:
**12:45**
